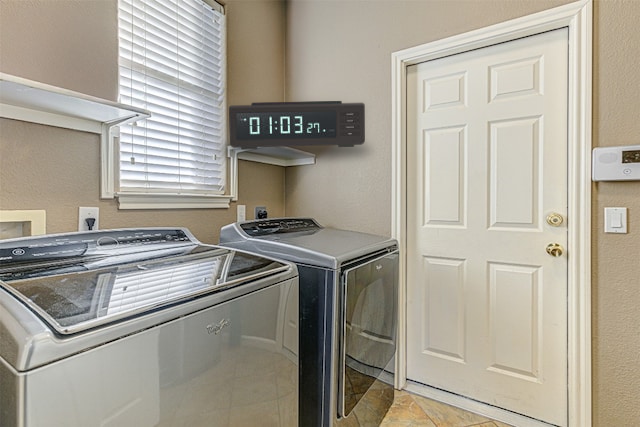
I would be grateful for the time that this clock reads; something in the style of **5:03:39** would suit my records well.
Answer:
**1:03:27**
